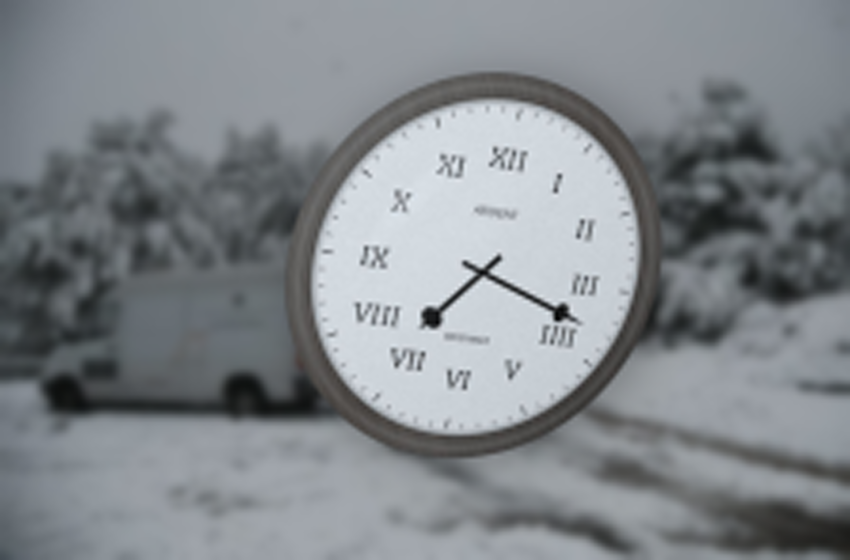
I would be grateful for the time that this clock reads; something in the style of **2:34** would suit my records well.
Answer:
**7:18**
